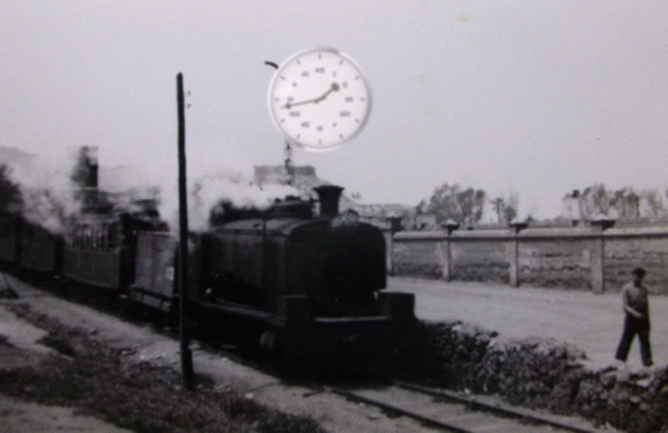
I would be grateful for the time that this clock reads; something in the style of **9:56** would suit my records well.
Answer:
**1:43**
